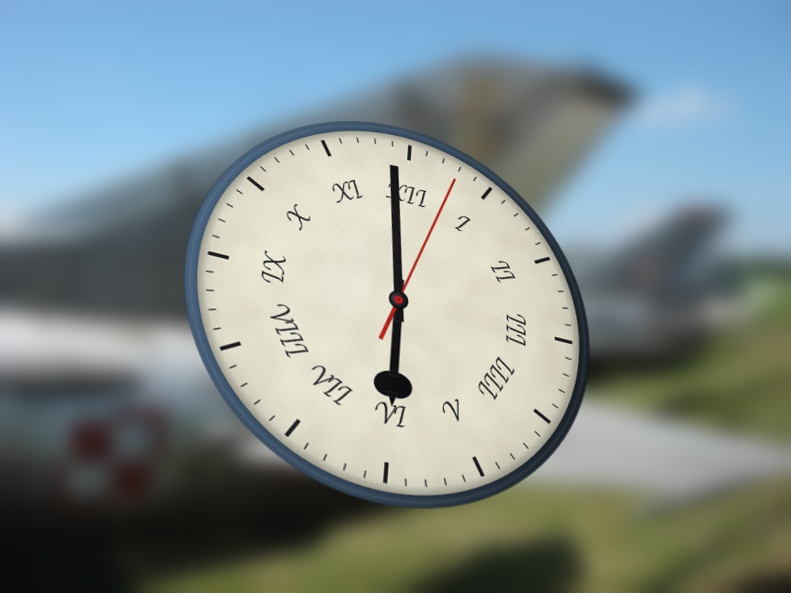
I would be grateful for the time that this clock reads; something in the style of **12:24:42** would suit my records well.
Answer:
**5:59:03**
